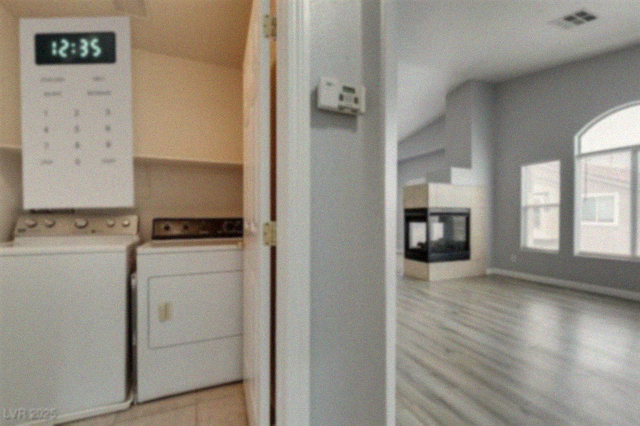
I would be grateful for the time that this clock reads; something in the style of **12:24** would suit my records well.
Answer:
**12:35**
